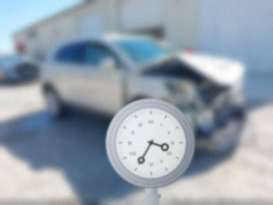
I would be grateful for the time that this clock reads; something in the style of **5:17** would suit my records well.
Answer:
**3:35**
